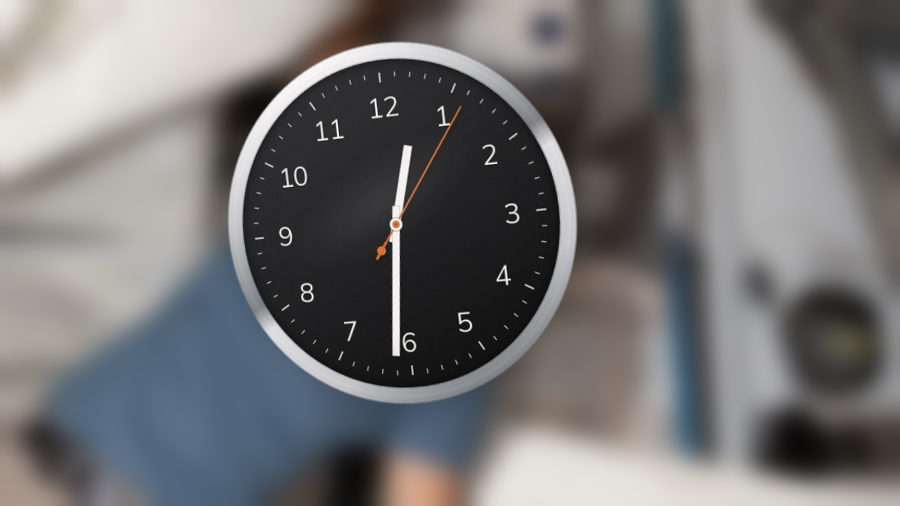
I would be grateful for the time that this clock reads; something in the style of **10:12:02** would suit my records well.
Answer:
**12:31:06**
